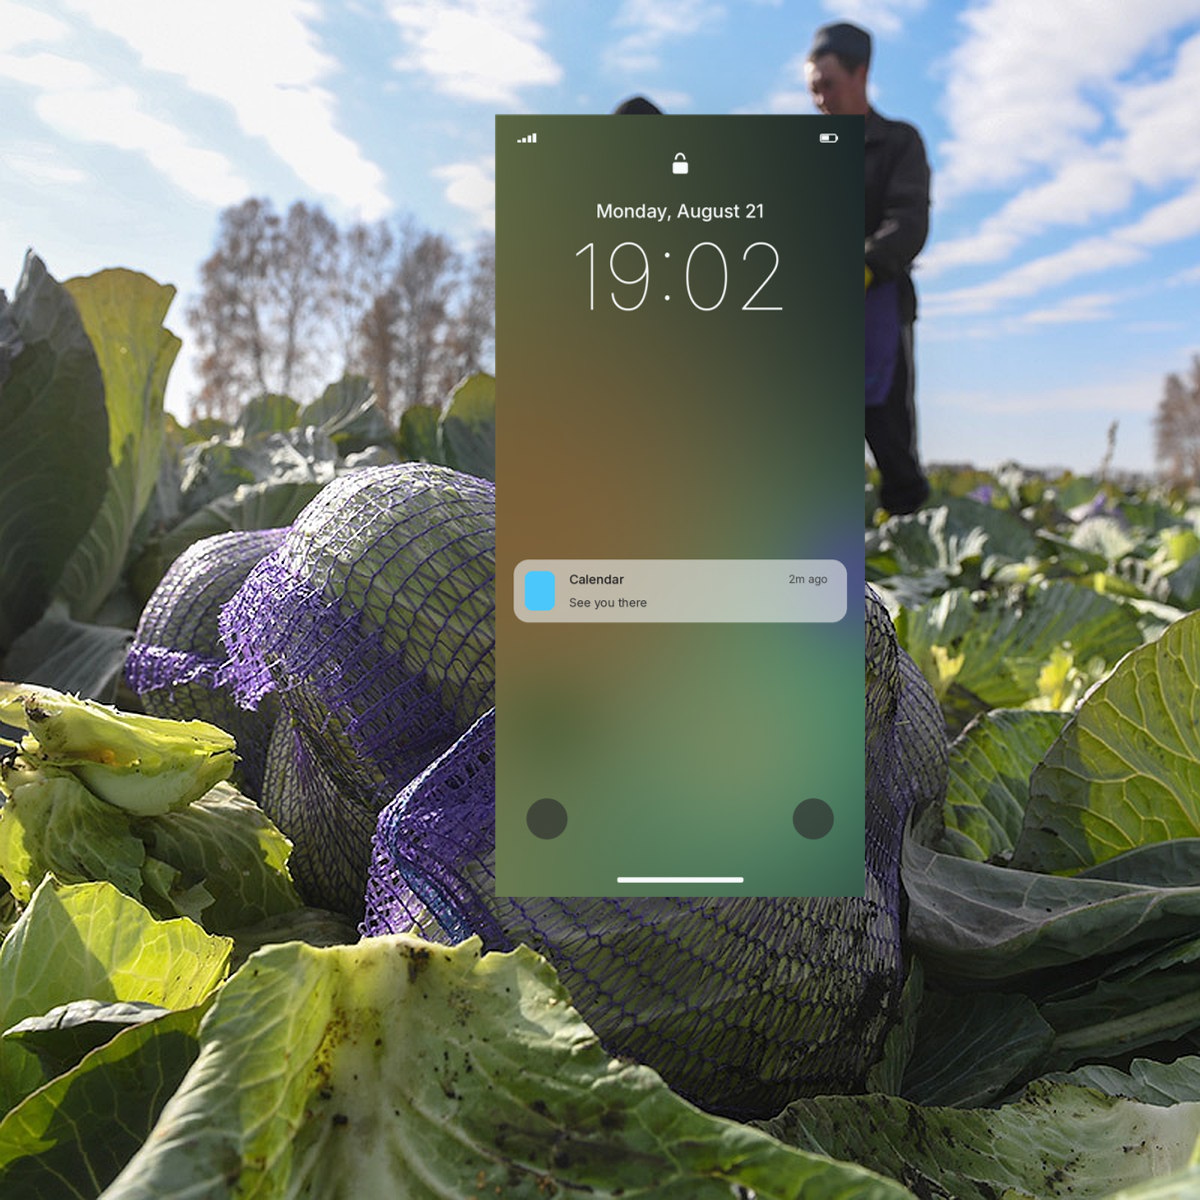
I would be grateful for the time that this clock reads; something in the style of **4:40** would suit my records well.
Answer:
**19:02**
